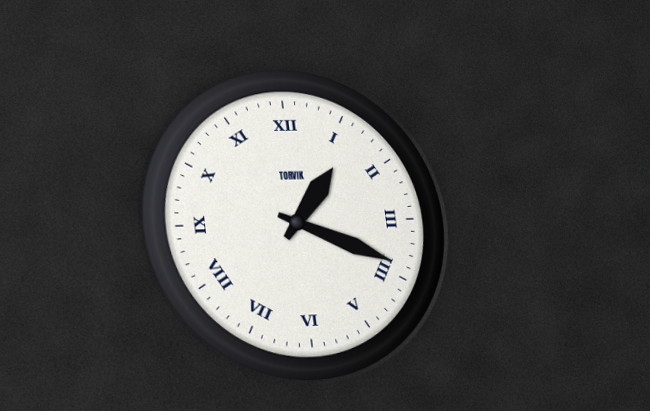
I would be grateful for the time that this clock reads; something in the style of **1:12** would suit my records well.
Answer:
**1:19**
